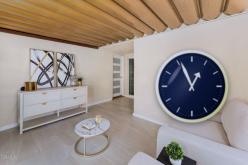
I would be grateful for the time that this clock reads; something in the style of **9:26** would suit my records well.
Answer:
**12:56**
